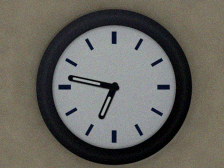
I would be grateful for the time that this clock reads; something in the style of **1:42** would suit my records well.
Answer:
**6:47**
